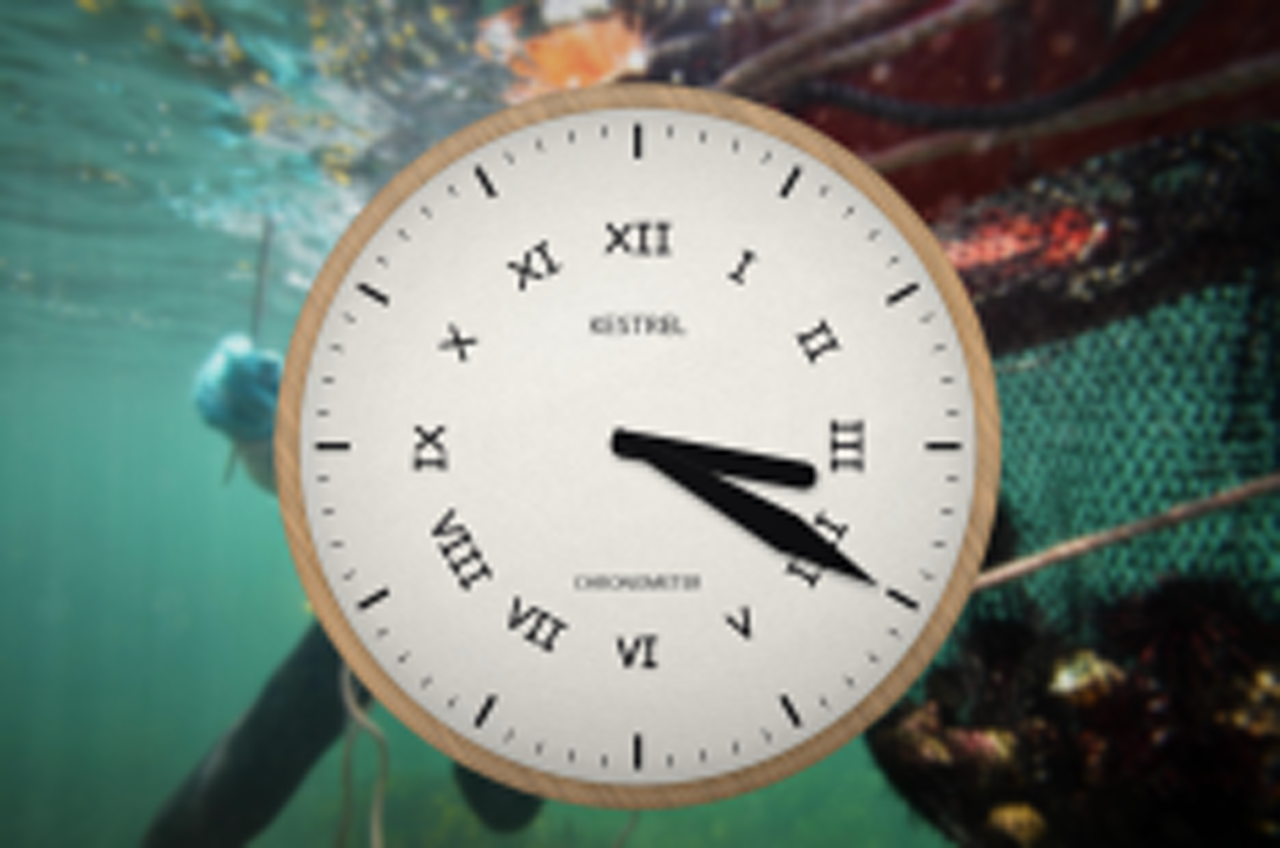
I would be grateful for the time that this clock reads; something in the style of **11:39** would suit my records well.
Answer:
**3:20**
